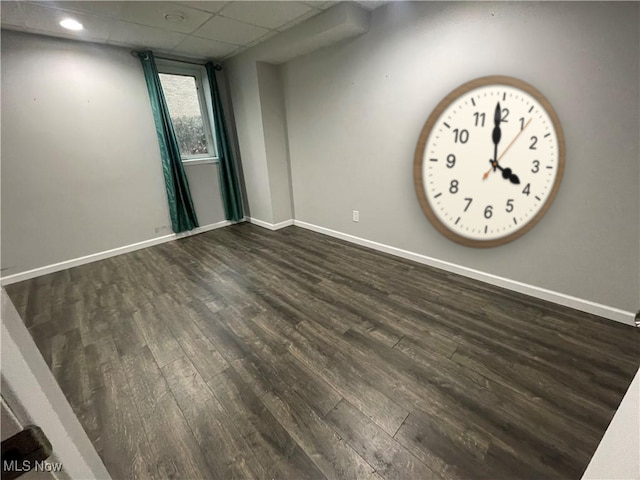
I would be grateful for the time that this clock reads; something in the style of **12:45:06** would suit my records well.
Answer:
**3:59:06**
